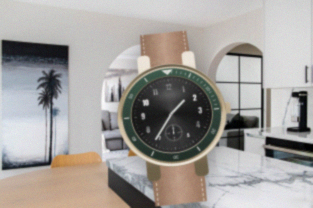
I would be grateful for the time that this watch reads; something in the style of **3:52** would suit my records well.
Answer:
**1:36**
